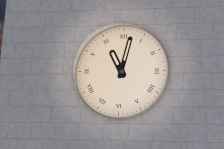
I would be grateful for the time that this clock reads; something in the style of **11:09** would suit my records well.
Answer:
**11:02**
